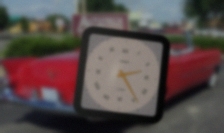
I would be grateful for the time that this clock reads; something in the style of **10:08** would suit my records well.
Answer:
**2:24**
